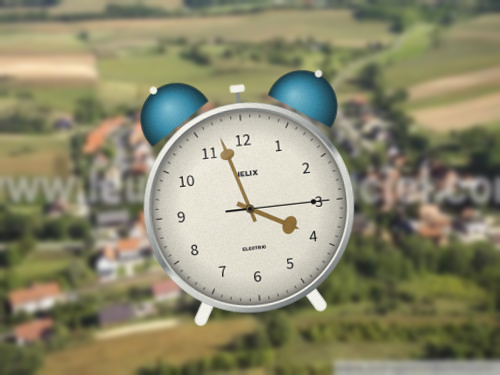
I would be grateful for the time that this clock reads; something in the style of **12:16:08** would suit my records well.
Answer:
**3:57:15**
